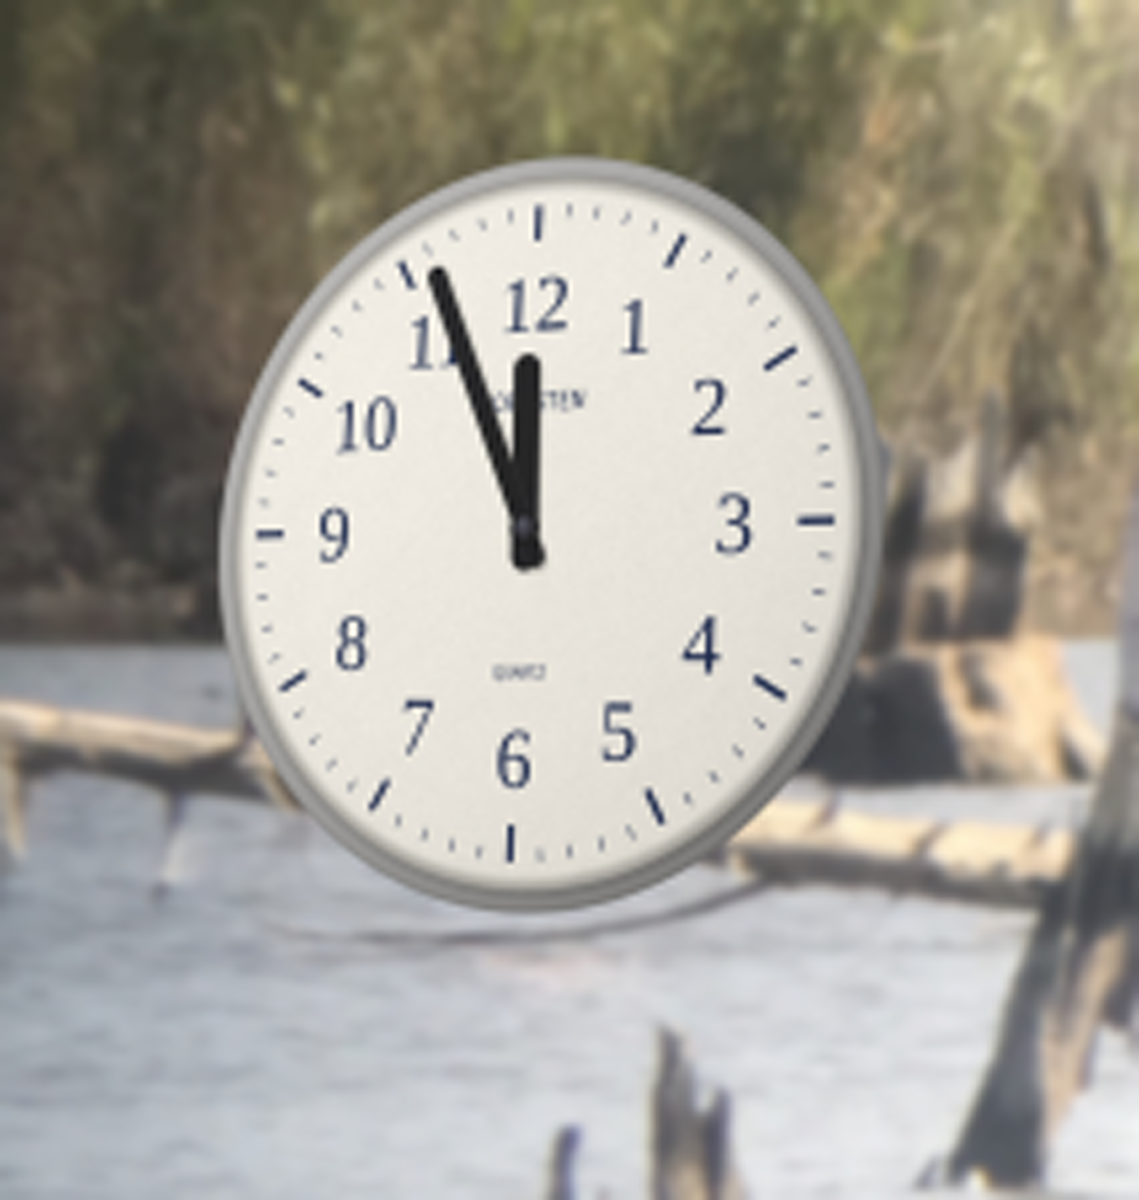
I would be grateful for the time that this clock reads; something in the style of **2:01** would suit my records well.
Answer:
**11:56**
